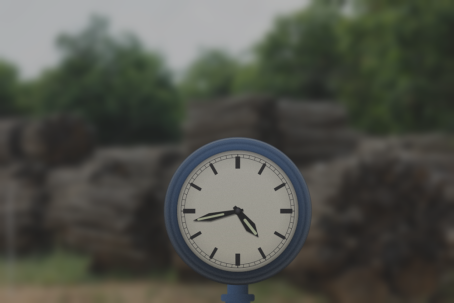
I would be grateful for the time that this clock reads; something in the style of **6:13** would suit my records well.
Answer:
**4:43**
